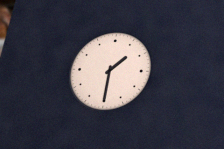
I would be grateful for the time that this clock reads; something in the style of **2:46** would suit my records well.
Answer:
**1:30**
